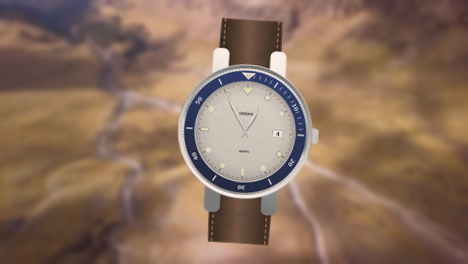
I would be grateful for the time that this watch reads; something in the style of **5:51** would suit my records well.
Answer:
**12:55**
